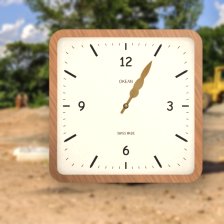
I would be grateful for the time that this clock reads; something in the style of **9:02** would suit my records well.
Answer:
**1:05**
